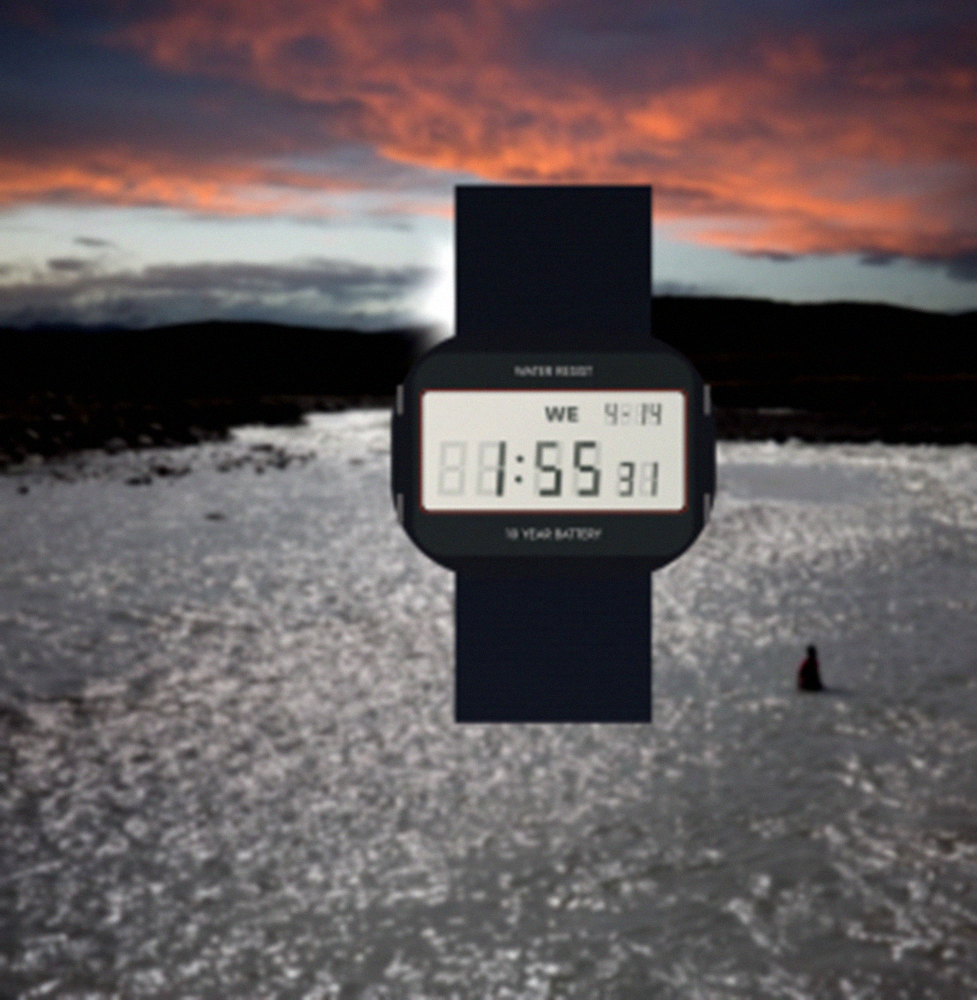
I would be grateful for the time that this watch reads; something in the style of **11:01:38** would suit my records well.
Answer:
**1:55:31**
